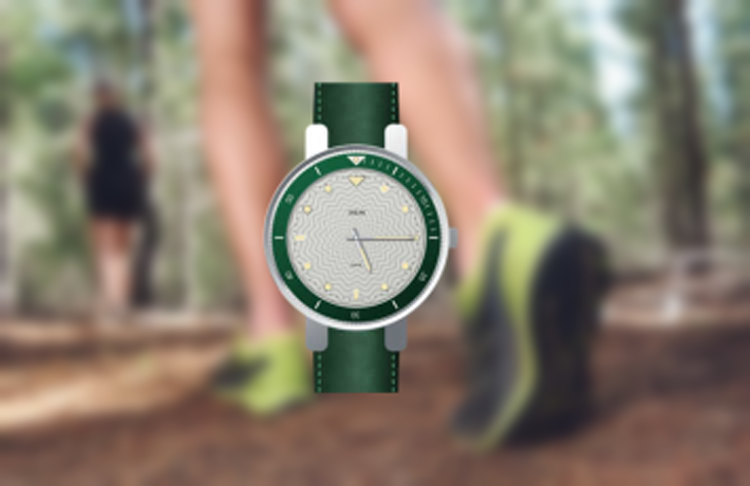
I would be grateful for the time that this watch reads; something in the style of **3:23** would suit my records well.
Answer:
**5:15**
